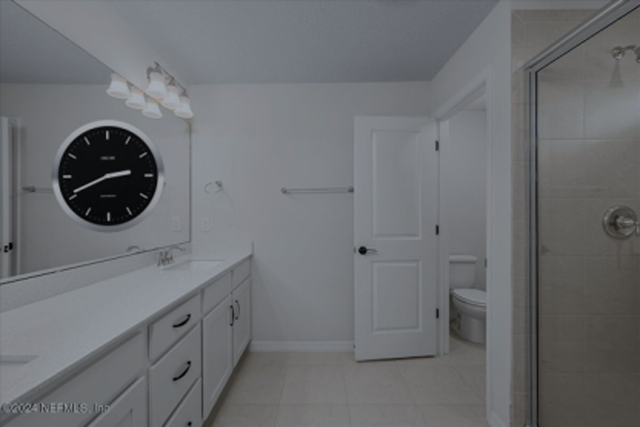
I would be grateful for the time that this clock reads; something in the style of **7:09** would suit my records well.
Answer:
**2:41**
